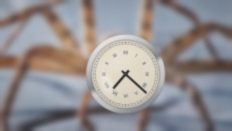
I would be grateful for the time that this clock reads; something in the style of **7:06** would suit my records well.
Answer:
**7:22**
